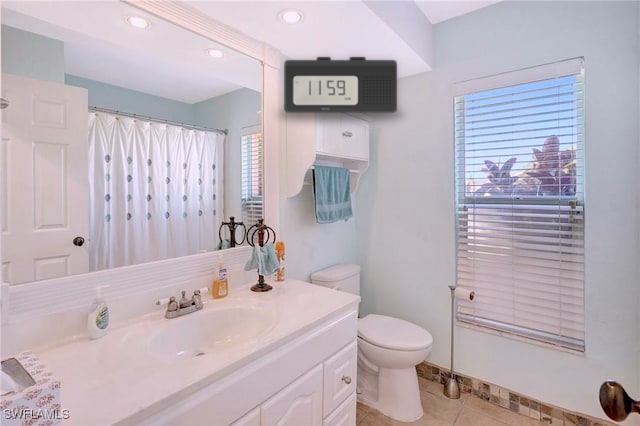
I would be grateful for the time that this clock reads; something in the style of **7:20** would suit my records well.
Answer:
**11:59**
